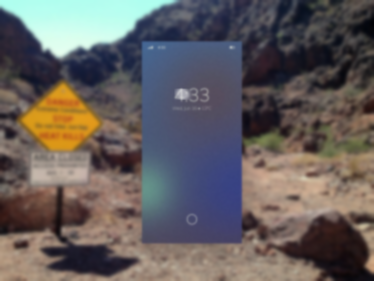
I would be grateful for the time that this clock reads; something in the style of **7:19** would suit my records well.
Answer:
**4:33**
